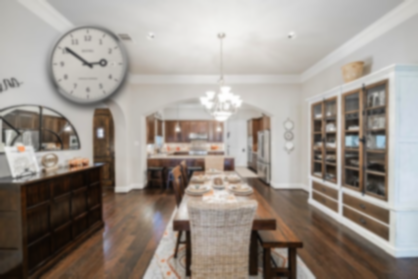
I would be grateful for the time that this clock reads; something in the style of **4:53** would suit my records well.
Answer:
**2:51**
